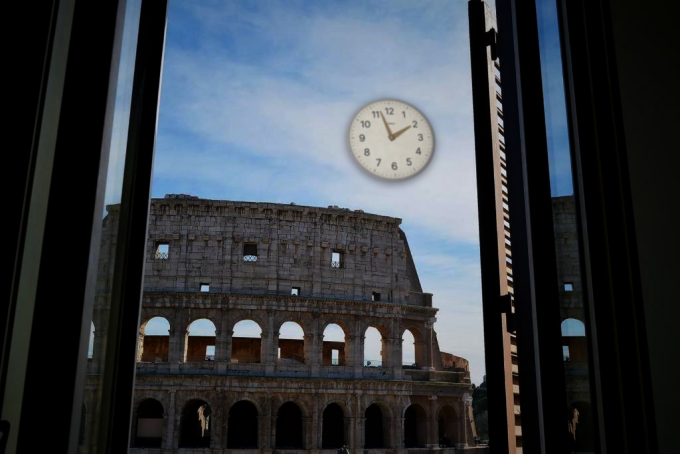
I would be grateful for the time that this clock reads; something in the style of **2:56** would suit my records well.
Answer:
**1:57**
